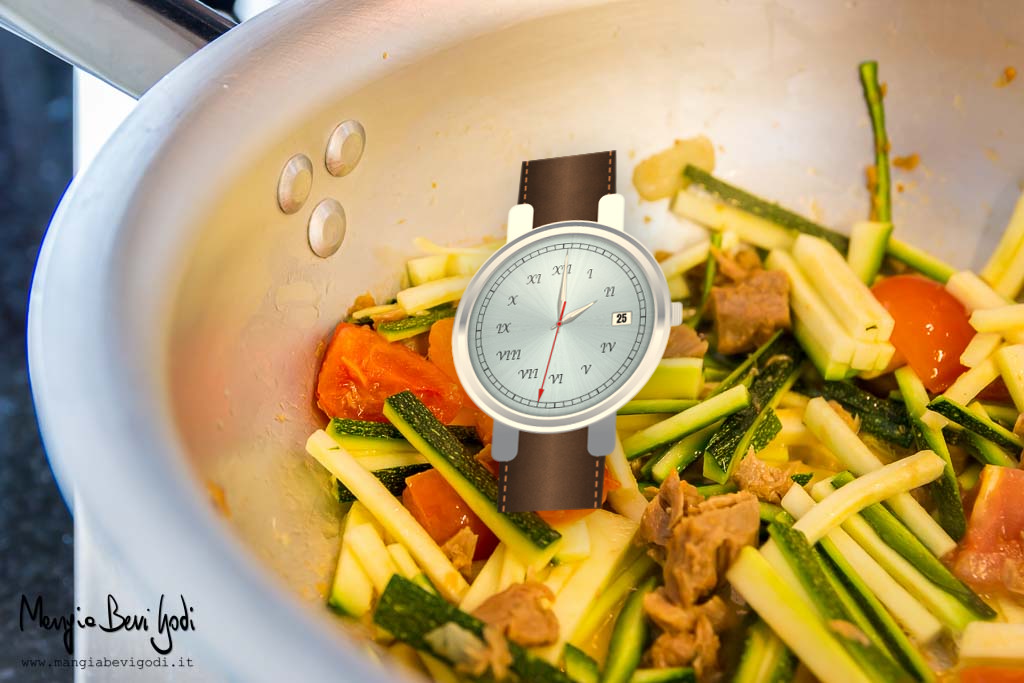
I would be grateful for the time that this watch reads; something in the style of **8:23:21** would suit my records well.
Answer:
**2:00:32**
